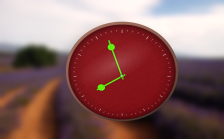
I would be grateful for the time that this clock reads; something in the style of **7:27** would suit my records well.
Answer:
**7:57**
